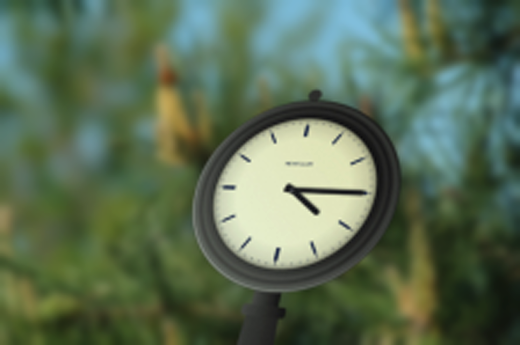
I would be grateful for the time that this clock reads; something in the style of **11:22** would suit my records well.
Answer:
**4:15**
